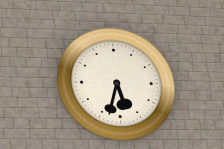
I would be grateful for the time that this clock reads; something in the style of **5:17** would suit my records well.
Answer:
**5:33**
